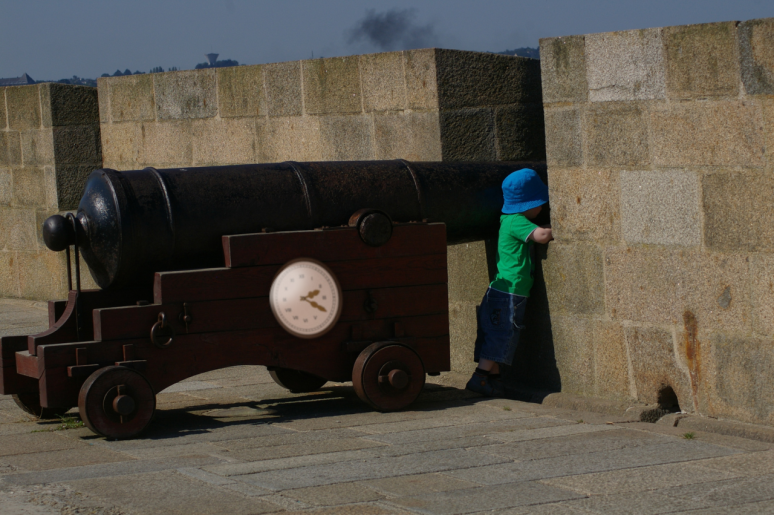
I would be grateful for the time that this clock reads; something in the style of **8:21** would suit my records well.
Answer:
**2:20**
